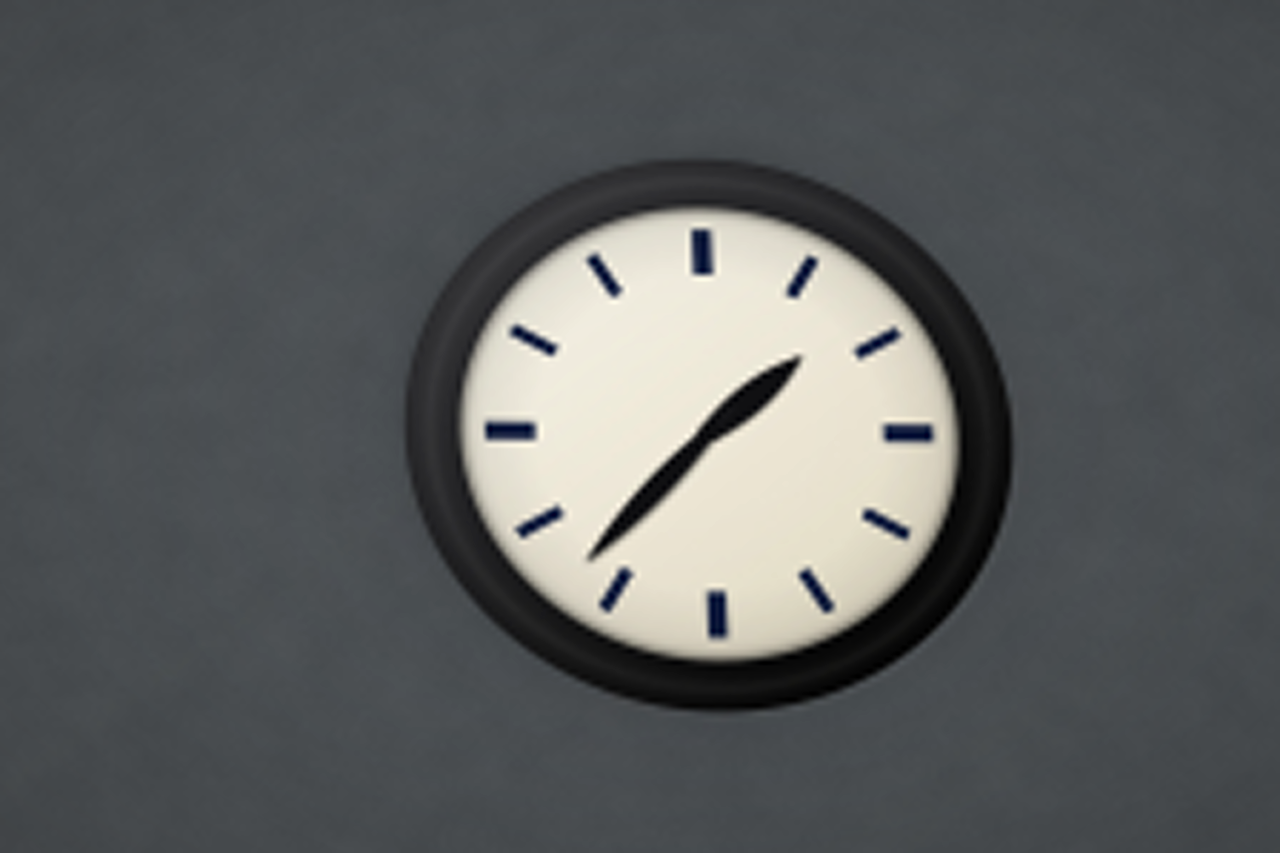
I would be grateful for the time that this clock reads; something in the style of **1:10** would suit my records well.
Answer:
**1:37**
